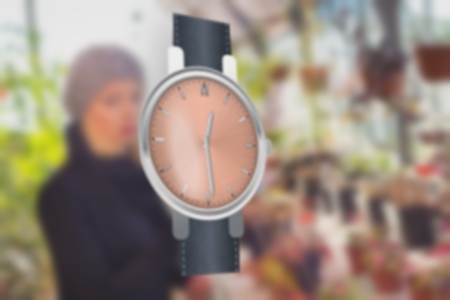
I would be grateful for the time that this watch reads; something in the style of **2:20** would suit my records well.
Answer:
**12:29**
